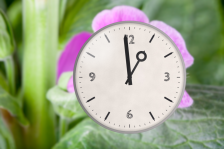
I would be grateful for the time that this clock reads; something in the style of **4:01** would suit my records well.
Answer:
**12:59**
